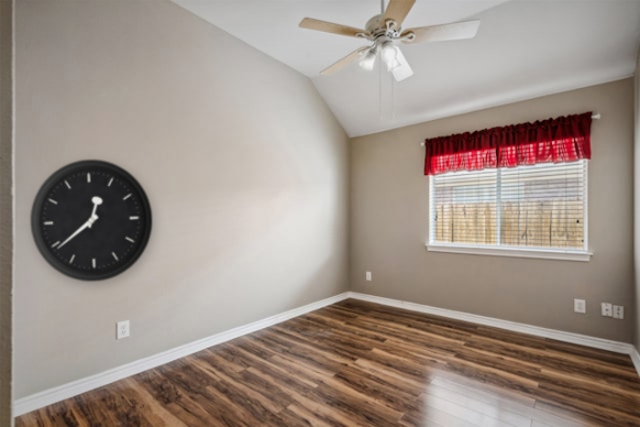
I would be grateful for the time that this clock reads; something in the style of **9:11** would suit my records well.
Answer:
**12:39**
